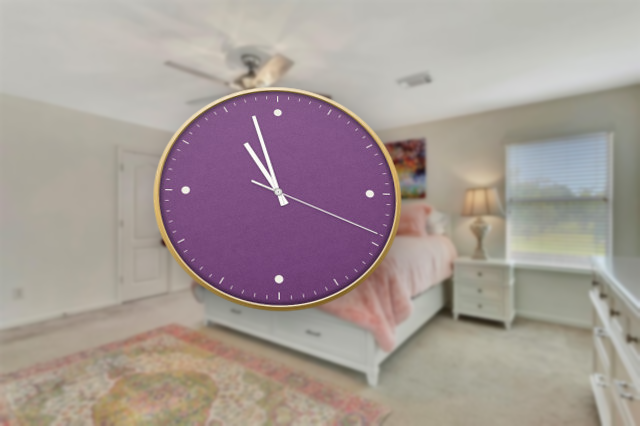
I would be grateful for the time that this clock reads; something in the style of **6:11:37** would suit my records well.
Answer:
**10:57:19**
